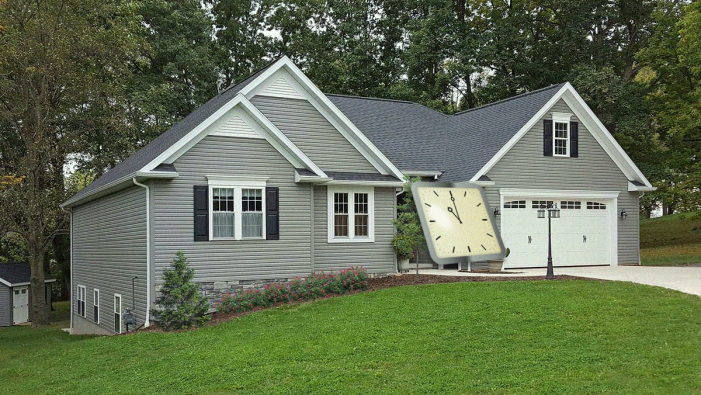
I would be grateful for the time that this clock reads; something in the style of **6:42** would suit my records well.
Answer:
**11:00**
